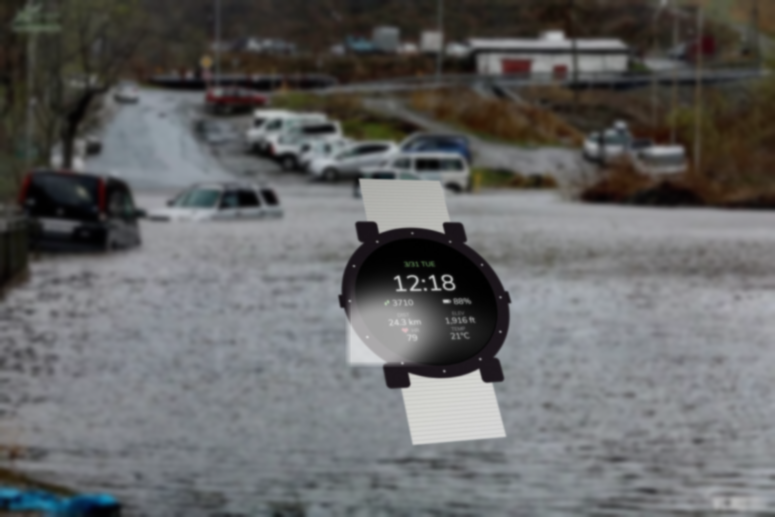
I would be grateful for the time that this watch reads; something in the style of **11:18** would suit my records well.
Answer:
**12:18**
